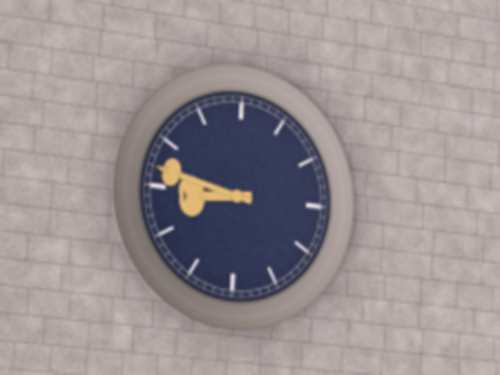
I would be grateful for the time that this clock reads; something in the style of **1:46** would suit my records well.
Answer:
**8:47**
